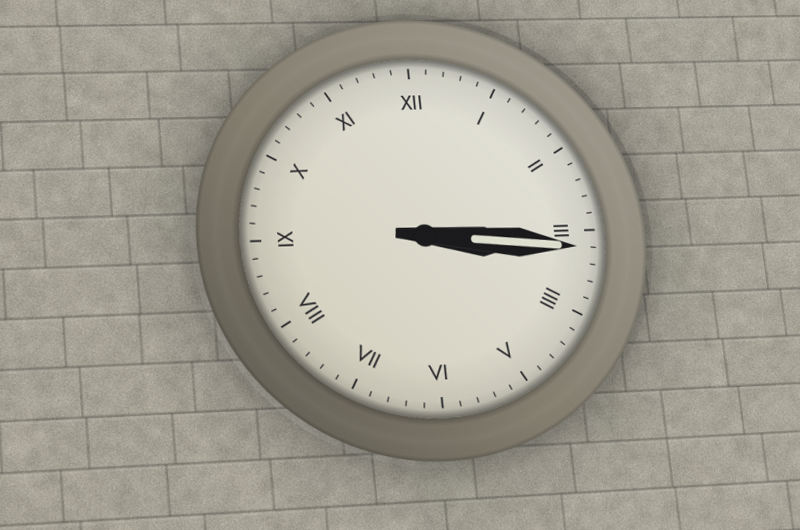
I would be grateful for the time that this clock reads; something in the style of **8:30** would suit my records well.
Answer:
**3:16**
